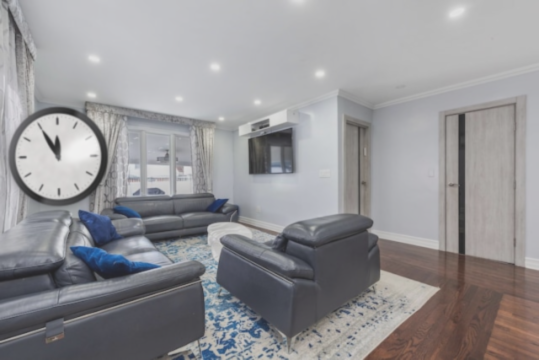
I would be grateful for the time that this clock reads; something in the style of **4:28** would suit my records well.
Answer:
**11:55**
